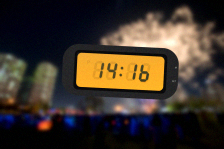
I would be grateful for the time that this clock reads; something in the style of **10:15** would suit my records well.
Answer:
**14:16**
